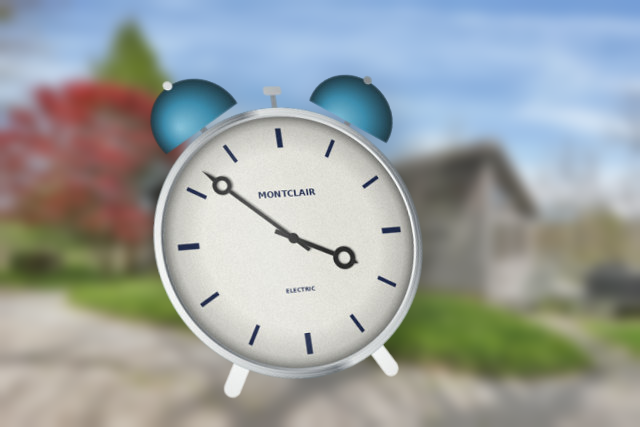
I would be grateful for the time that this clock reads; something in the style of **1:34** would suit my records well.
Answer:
**3:52**
